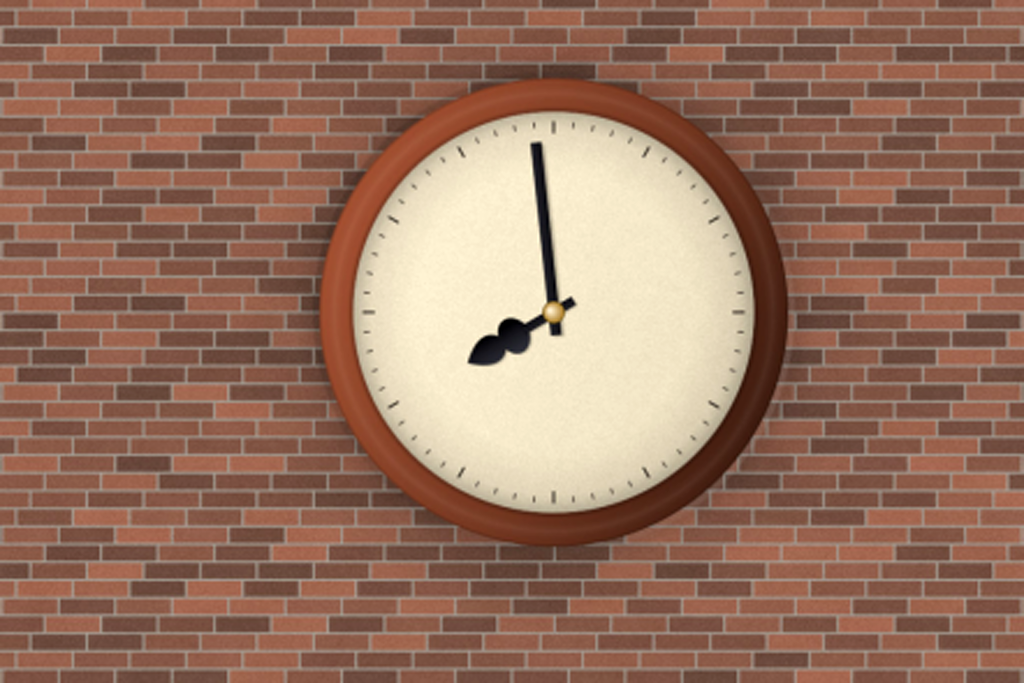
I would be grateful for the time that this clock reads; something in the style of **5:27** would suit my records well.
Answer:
**7:59**
